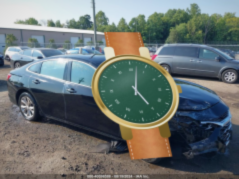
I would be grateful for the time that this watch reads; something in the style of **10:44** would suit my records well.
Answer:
**5:02**
